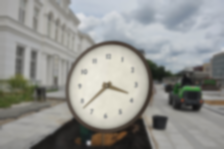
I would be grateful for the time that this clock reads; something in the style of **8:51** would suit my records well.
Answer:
**3:38**
